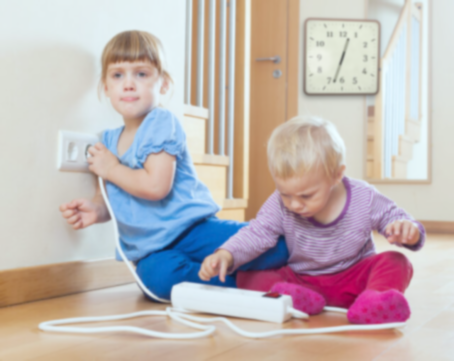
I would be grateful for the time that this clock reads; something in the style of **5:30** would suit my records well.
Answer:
**12:33**
